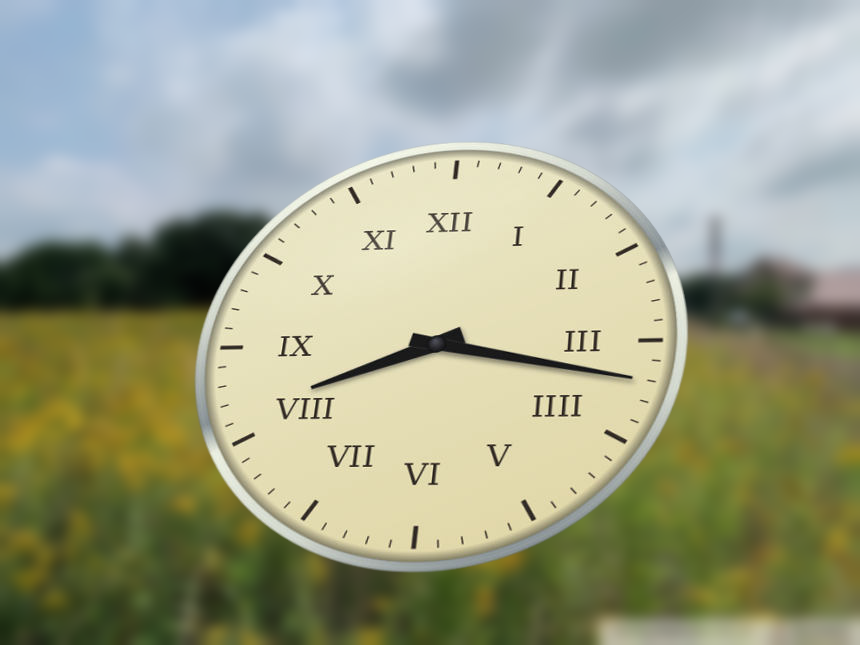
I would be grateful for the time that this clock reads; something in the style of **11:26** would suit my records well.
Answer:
**8:17**
